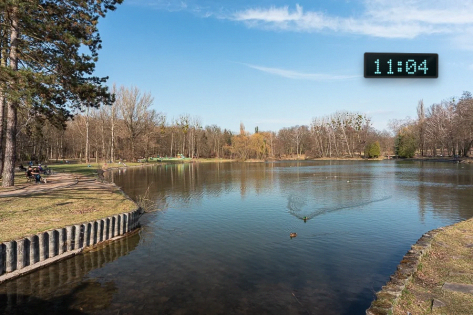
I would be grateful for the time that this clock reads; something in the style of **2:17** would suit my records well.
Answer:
**11:04**
